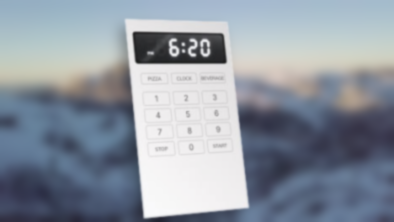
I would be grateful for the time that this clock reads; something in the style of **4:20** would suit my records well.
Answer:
**6:20**
